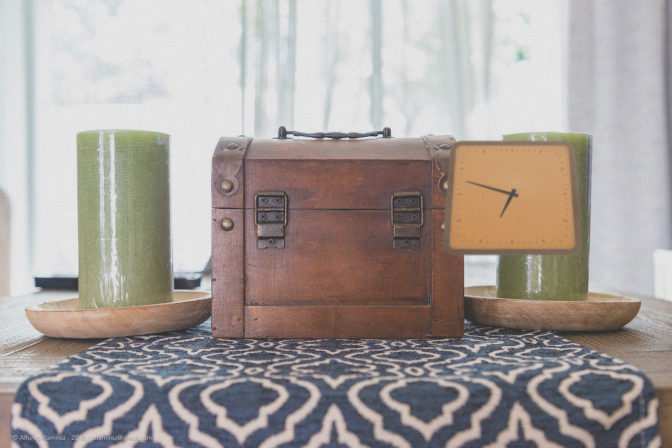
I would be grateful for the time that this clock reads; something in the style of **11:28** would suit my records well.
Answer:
**6:48**
